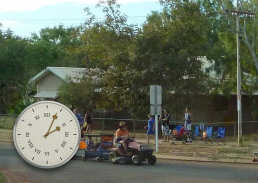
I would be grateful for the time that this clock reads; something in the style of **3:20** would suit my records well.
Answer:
**2:04**
